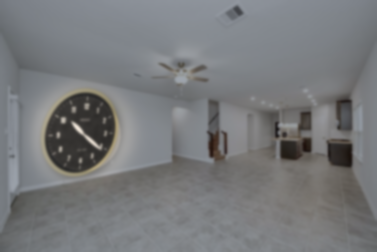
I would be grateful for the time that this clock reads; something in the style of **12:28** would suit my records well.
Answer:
**10:21**
